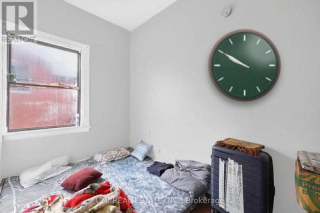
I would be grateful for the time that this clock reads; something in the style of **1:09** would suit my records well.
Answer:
**9:50**
